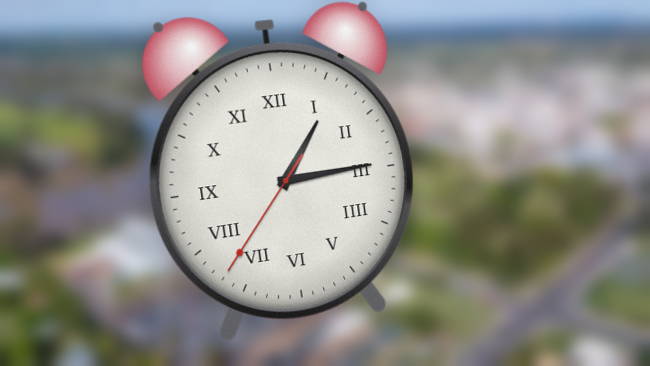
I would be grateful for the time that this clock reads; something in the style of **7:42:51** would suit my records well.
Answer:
**1:14:37**
